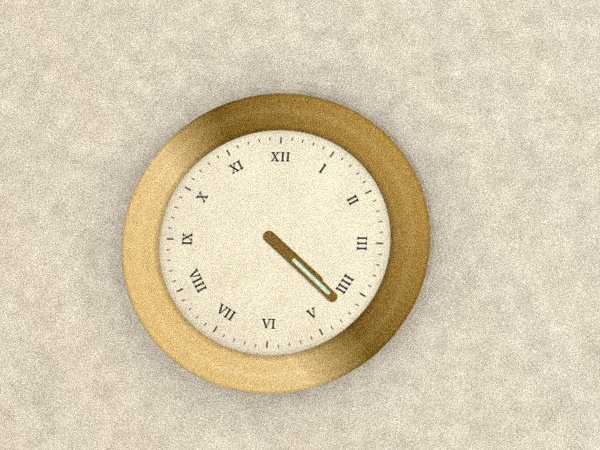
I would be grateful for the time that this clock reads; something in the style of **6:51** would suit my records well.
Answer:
**4:22**
